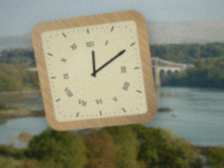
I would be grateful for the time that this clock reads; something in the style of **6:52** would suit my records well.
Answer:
**12:10**
